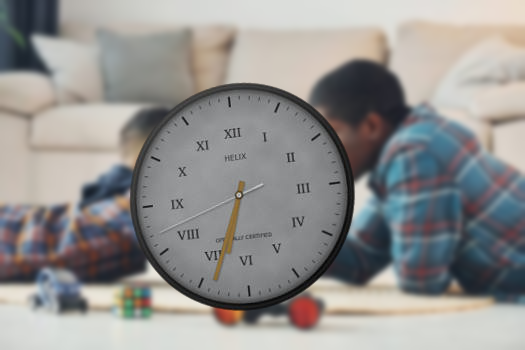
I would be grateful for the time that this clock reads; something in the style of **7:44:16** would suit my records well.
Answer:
**6:33:42**
